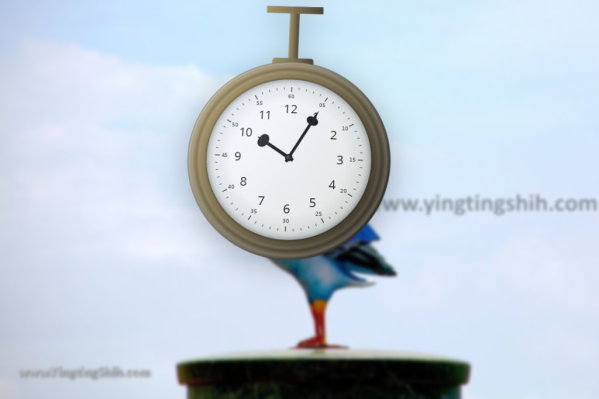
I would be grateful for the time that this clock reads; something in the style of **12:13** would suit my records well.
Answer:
**10:05**
